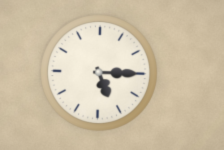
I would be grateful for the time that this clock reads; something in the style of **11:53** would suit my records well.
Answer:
**5:15**
